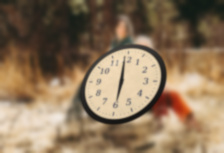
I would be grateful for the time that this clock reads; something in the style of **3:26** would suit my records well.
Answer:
**5:59**
